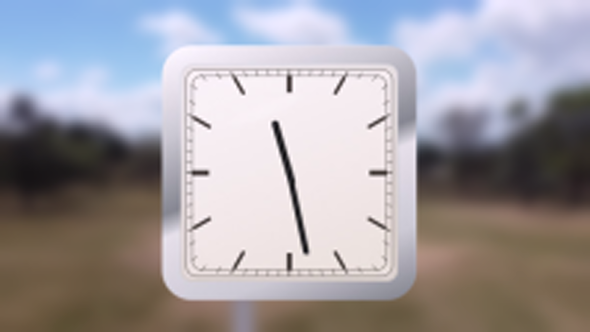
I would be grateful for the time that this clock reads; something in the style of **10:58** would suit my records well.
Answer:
**11:28**
